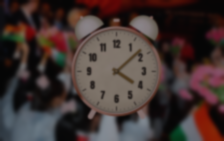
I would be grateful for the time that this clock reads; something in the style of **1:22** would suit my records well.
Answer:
**4:08**
